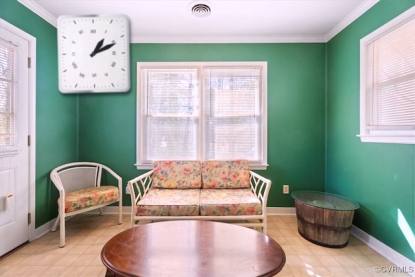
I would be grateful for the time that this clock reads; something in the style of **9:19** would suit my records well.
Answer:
**1:11**
